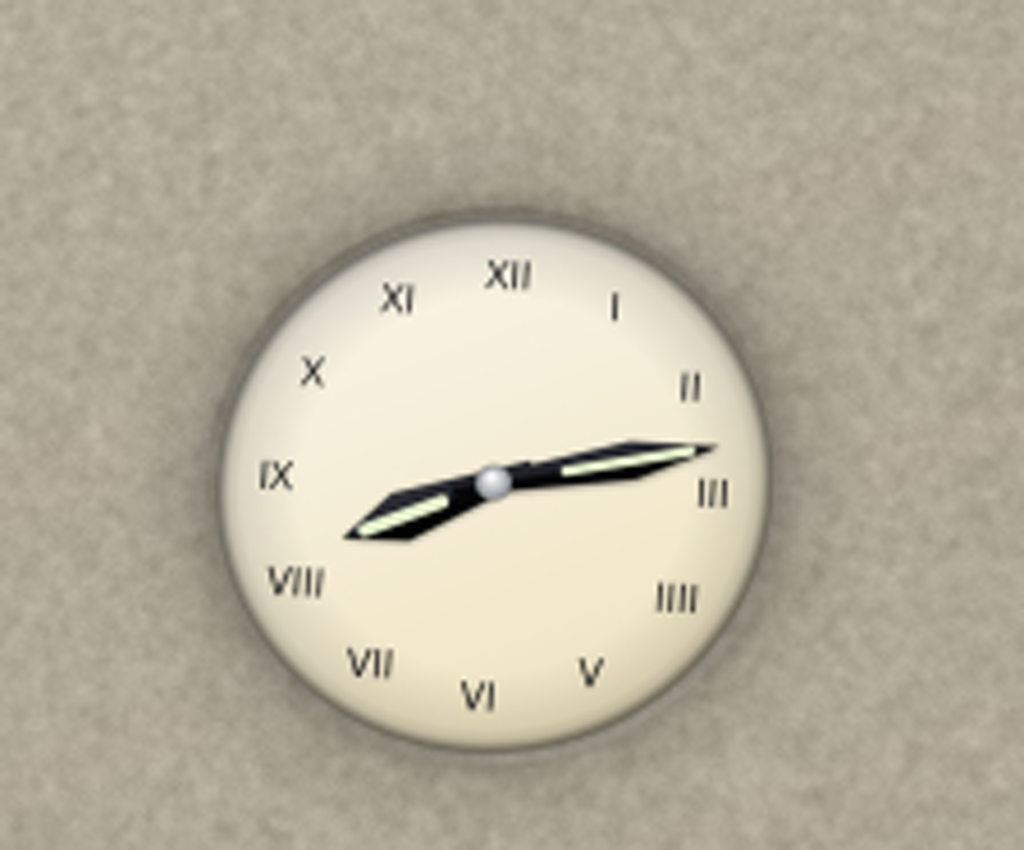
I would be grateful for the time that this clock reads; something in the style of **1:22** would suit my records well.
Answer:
**8:13**
